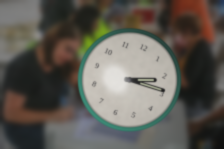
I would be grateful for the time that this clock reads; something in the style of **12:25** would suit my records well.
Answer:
**2:14**
